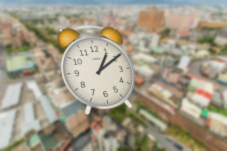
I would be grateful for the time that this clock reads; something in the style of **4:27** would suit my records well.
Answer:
**1:10**
